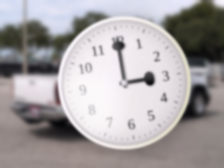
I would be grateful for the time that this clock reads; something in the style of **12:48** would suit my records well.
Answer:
**3:00**
